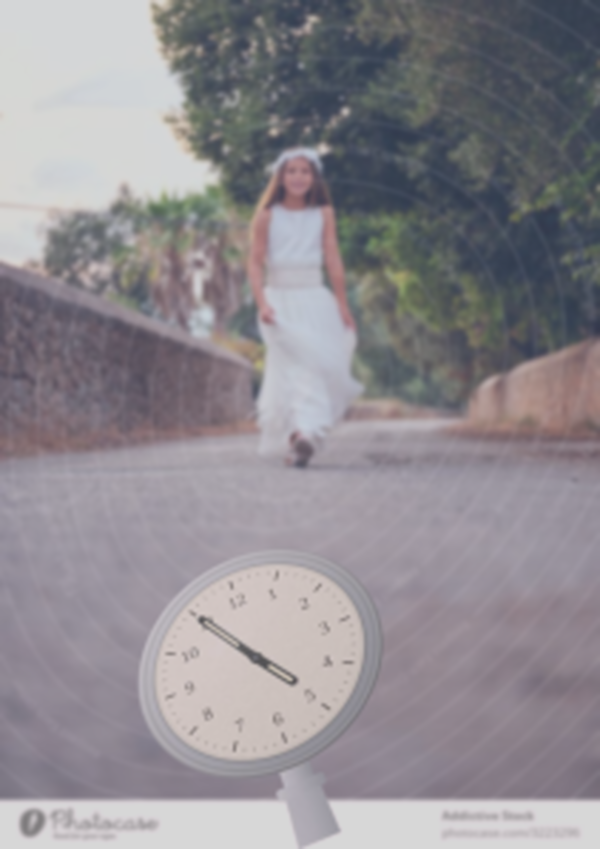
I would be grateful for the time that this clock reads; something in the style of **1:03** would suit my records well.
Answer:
**4:55**
